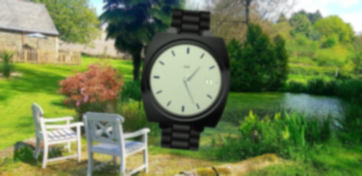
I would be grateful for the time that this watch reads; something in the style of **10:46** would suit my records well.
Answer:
**1:26**
